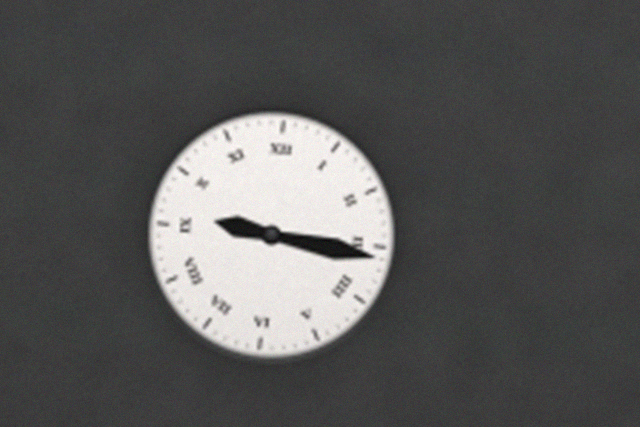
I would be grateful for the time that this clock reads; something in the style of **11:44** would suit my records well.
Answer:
**9:16**
